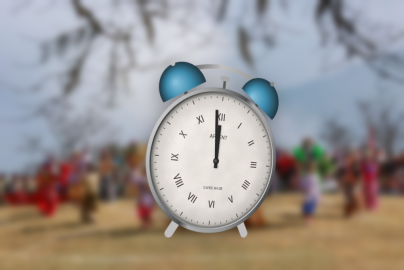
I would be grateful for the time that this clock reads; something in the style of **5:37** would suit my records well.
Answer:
**11:59**
